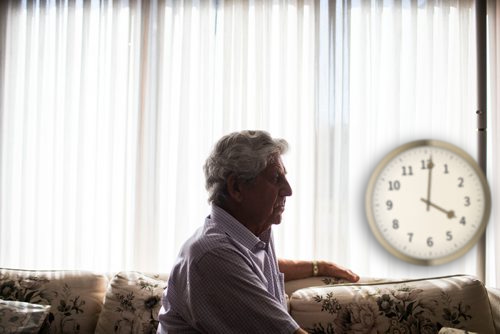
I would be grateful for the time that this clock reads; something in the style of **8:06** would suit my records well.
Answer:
**4:01**
